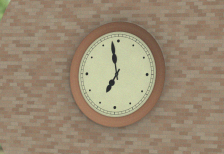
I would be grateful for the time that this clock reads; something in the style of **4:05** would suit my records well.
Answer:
**6:58**
